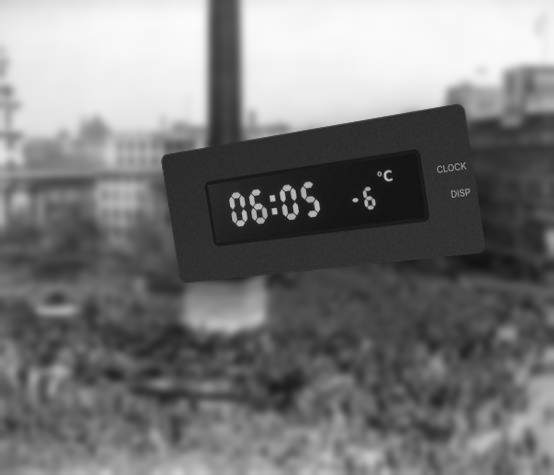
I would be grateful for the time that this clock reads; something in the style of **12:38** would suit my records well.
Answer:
**6:05**
